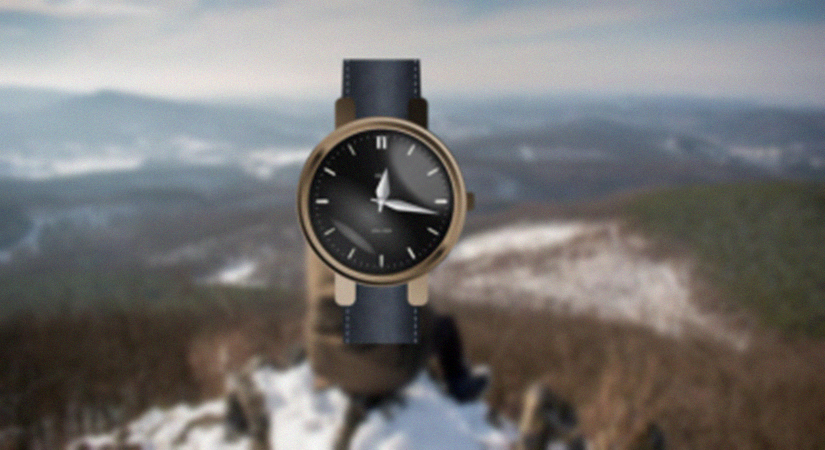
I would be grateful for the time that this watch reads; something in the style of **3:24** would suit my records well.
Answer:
**12:17**
